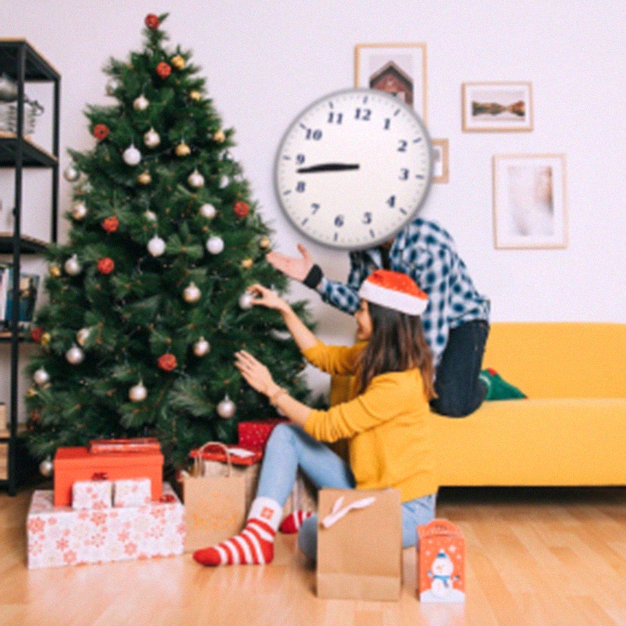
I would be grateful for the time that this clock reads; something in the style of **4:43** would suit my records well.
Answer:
**8:43**
